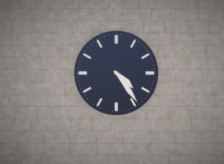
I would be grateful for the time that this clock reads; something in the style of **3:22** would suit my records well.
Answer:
**4:24**
